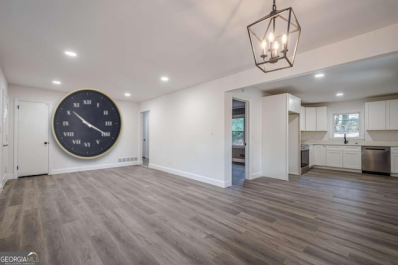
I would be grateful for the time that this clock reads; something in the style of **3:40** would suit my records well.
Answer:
**10:20**
